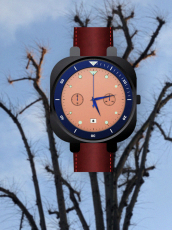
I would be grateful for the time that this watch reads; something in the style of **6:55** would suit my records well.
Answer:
**5:13**
